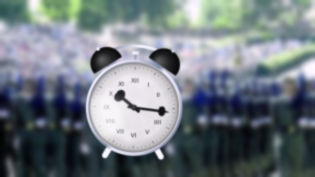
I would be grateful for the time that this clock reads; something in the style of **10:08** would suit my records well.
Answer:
**10:16**
